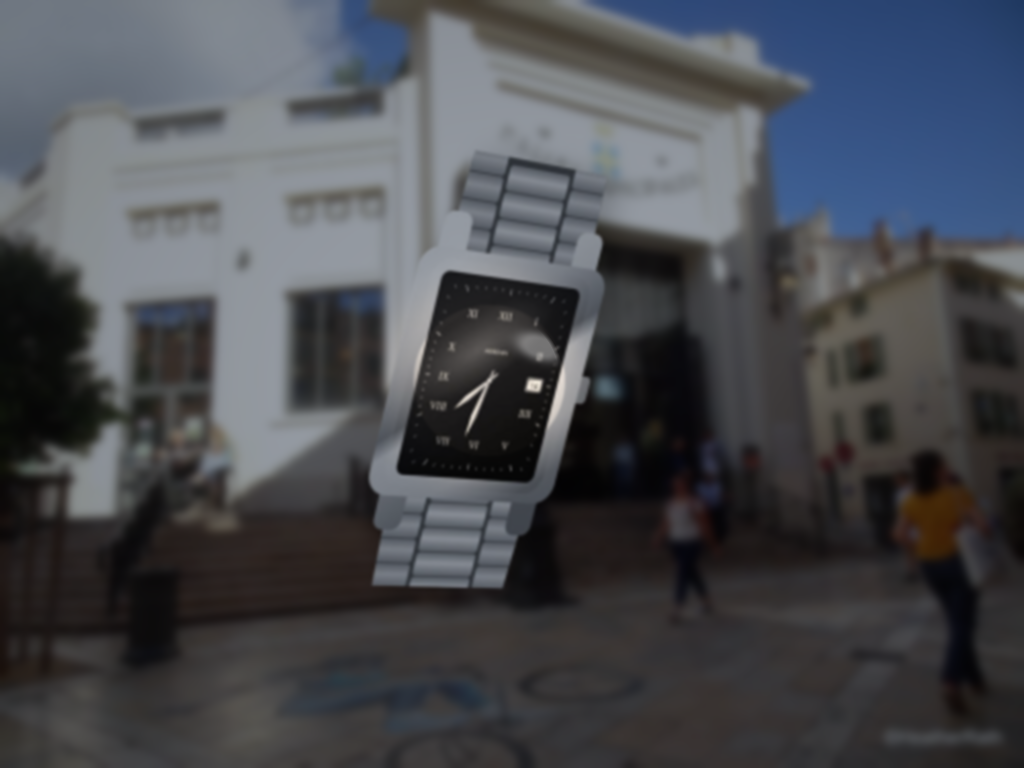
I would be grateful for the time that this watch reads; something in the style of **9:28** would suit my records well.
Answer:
**7:32**
